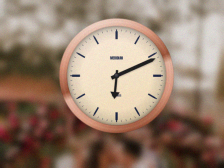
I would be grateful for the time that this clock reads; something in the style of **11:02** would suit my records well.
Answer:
**6:11**
